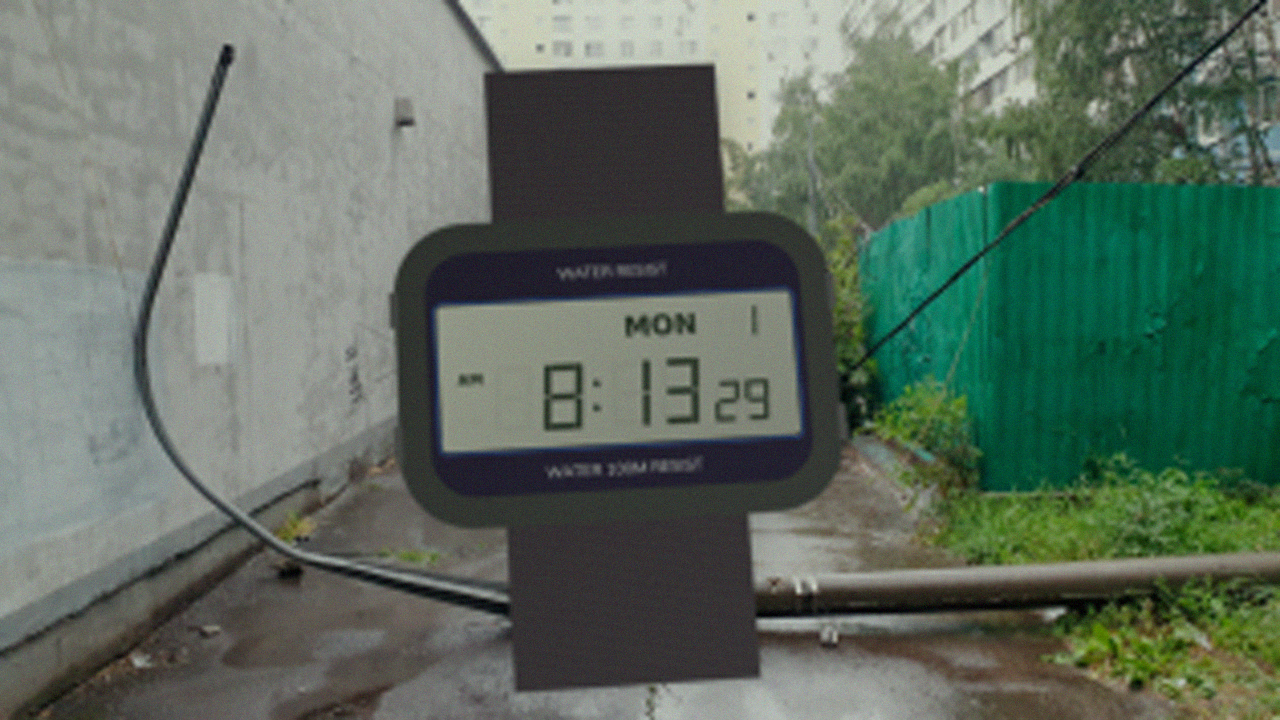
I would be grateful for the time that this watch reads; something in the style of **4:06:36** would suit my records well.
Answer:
**8:13:29**
